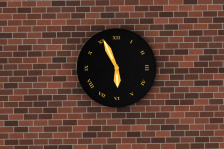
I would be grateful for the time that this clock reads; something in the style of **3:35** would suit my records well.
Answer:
**5:56**
